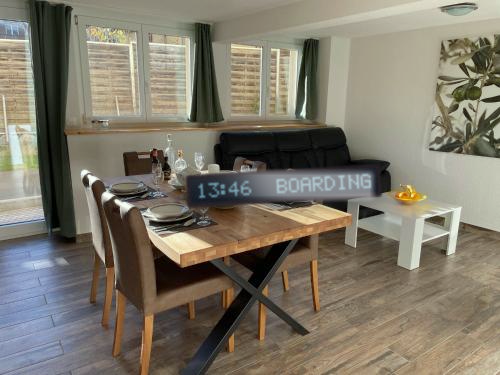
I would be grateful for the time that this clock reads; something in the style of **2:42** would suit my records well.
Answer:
**13:46**
